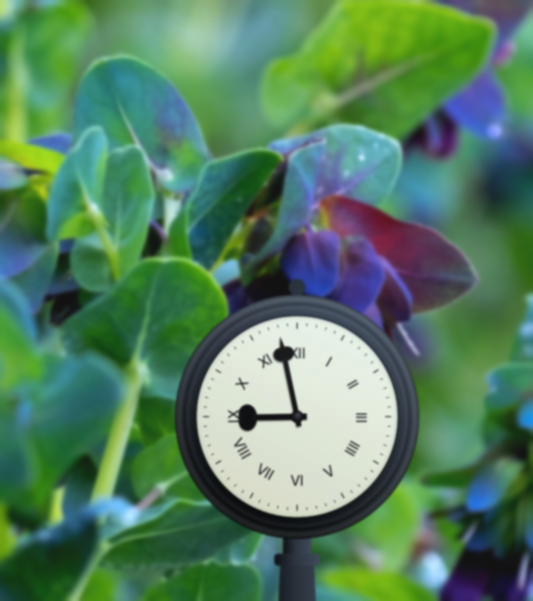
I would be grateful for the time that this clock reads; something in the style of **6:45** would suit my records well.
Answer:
**8:58**
